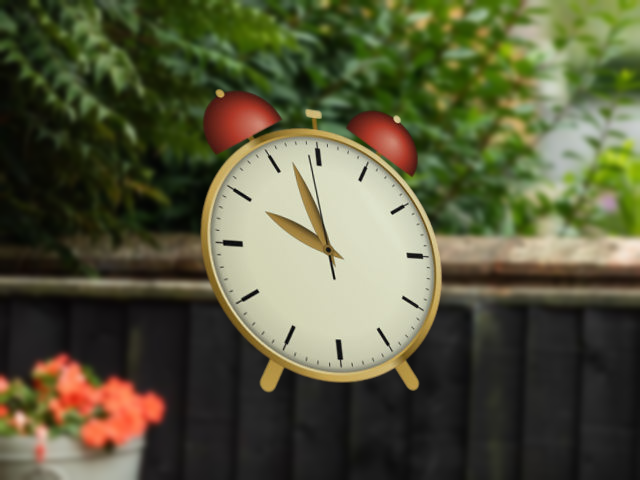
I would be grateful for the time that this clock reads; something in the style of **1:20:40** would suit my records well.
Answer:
**9:56:59**
